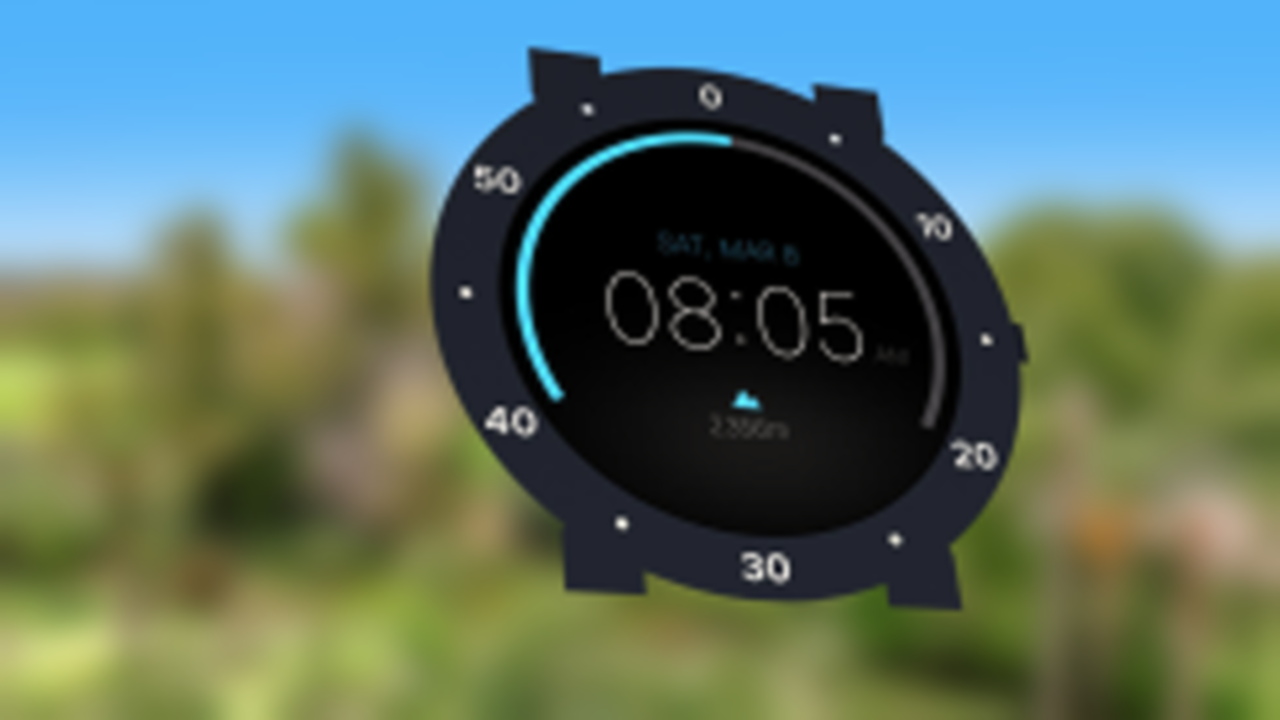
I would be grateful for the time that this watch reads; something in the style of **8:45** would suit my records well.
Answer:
**8:05**
